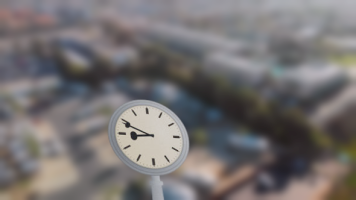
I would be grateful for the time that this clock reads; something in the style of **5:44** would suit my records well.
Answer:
**8:49**
